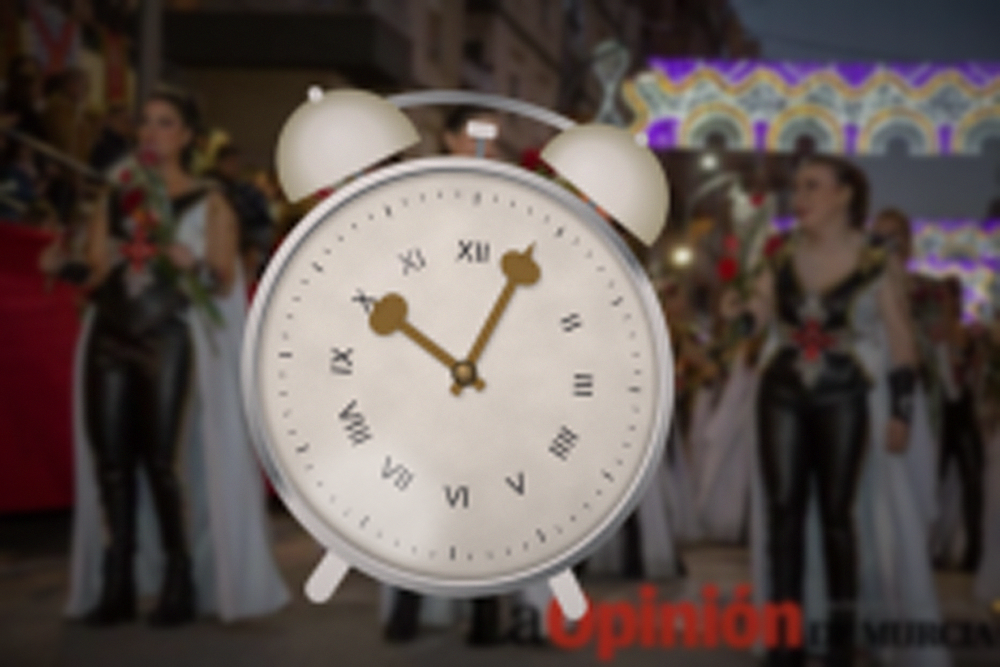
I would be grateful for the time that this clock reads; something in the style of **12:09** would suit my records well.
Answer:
**10:04**
